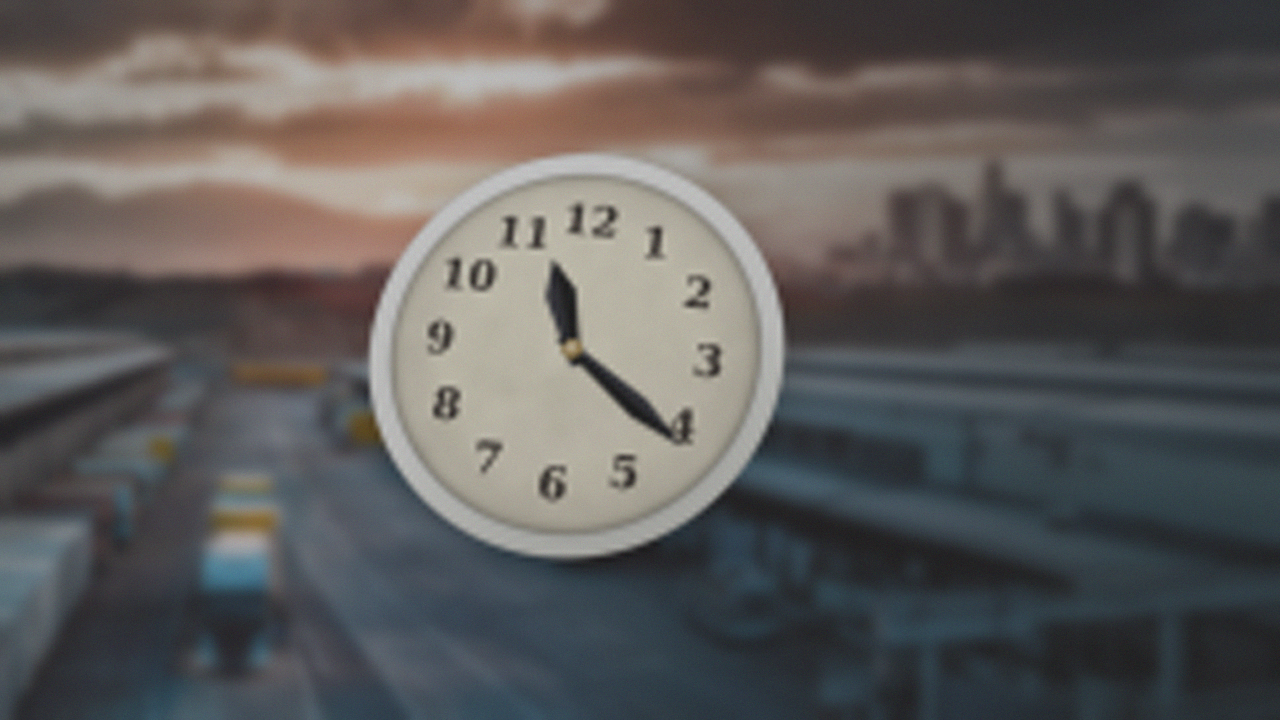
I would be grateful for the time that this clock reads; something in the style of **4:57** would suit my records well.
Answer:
**11:21**
